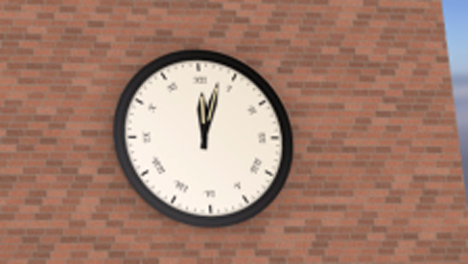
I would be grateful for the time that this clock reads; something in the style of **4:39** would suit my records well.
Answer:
**12:03**
